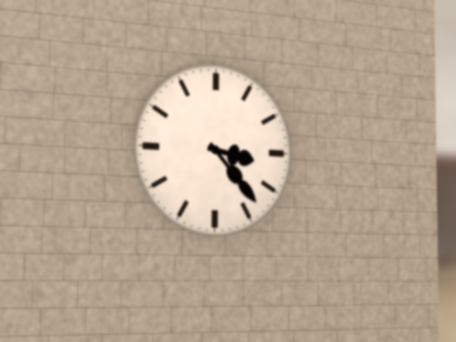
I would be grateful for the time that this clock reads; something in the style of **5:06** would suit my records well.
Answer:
**3:23**
